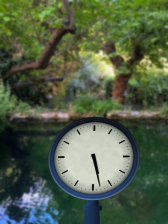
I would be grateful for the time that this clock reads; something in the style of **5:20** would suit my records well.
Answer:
**5:28**
